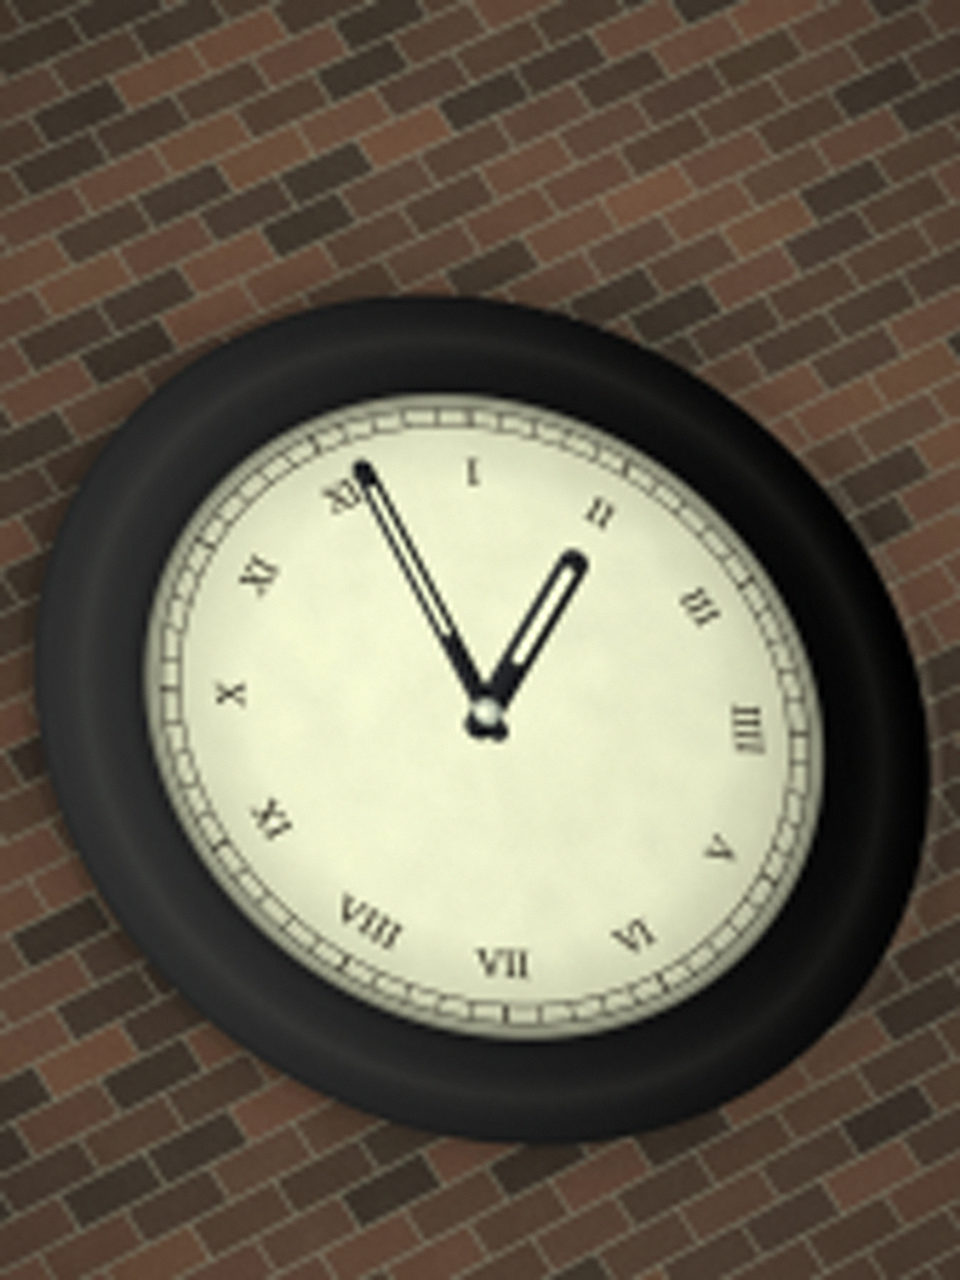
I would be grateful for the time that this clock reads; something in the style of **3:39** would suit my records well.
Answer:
**2:01**
